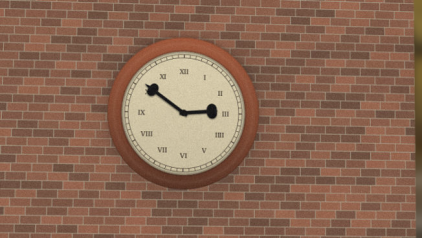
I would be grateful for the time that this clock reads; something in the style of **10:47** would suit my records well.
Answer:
**2:51**
